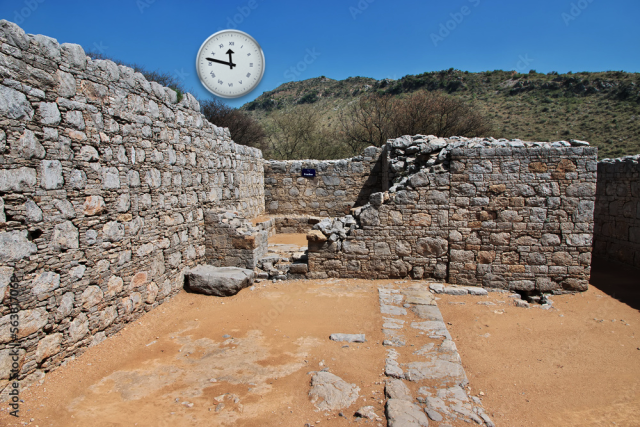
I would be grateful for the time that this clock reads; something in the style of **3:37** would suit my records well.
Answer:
**11:47**
